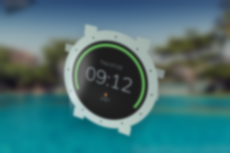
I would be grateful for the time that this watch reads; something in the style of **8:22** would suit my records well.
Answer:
**9:12**
